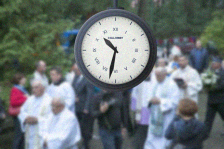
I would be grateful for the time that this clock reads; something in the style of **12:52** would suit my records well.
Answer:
**10:32**
